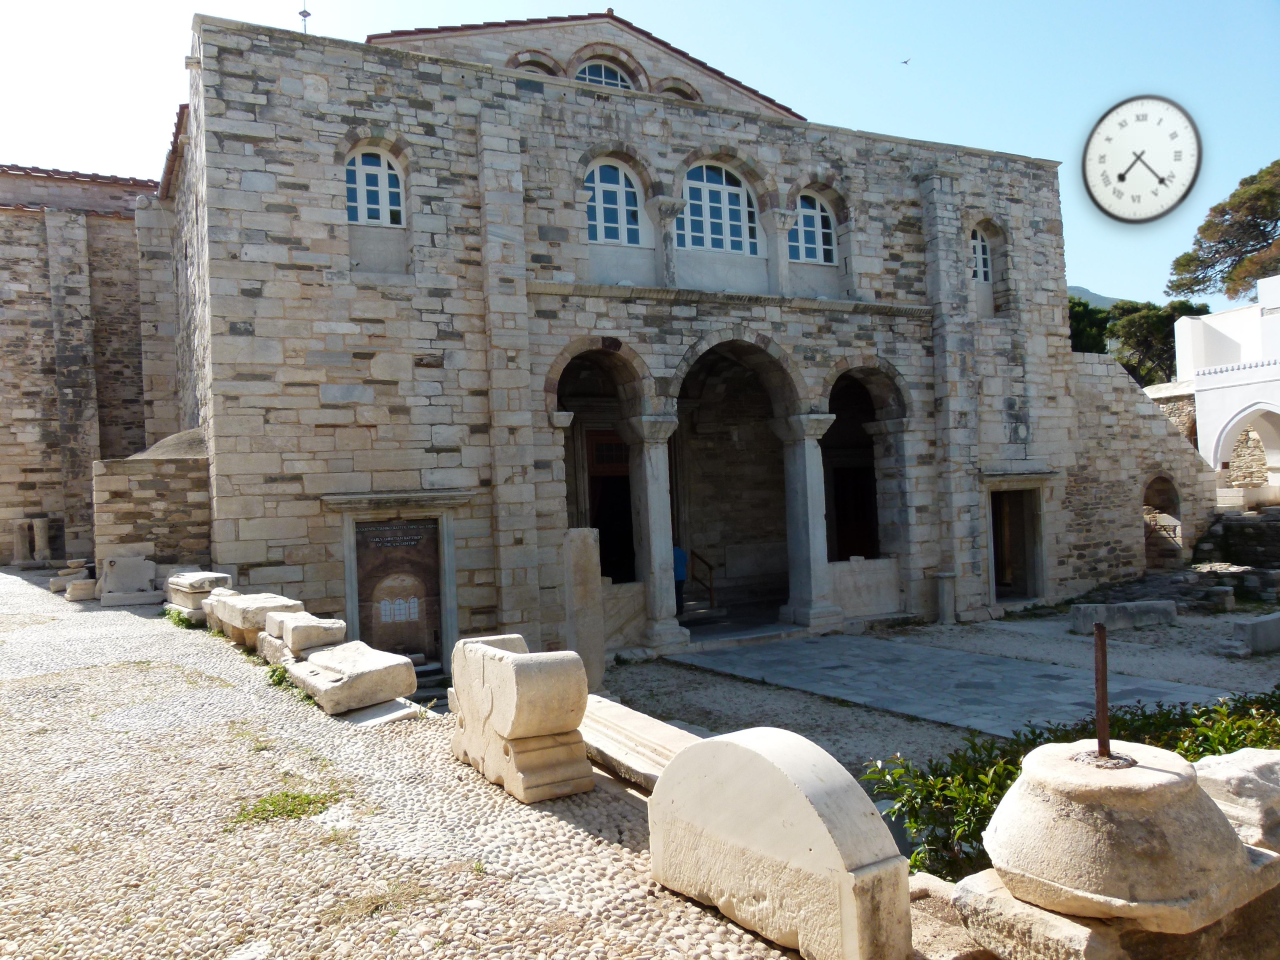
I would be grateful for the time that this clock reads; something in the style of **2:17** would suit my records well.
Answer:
**7:22**
